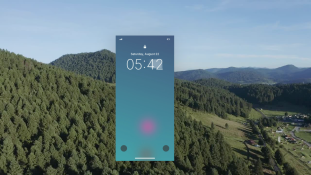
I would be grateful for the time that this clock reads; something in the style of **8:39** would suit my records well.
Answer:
**5:42**
